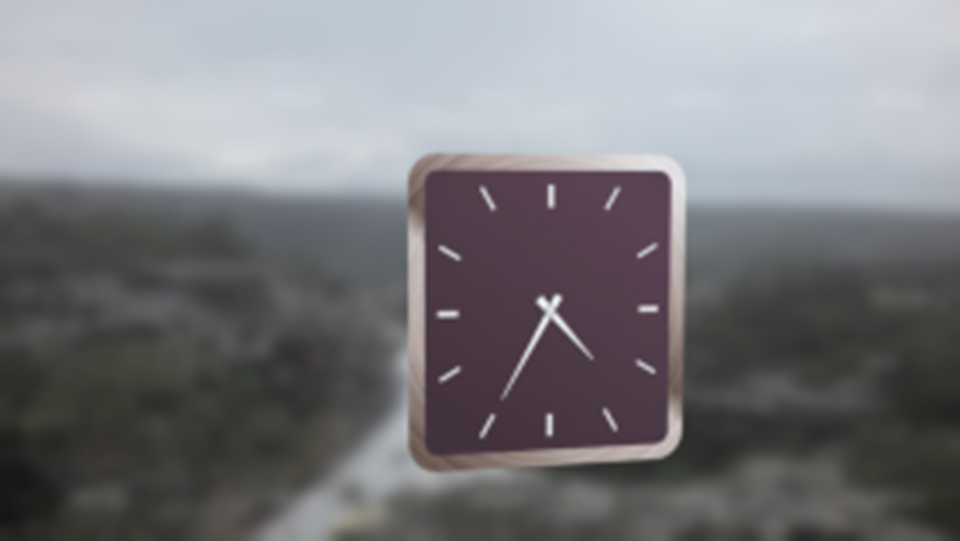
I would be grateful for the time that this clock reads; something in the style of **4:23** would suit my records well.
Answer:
**4:35**
